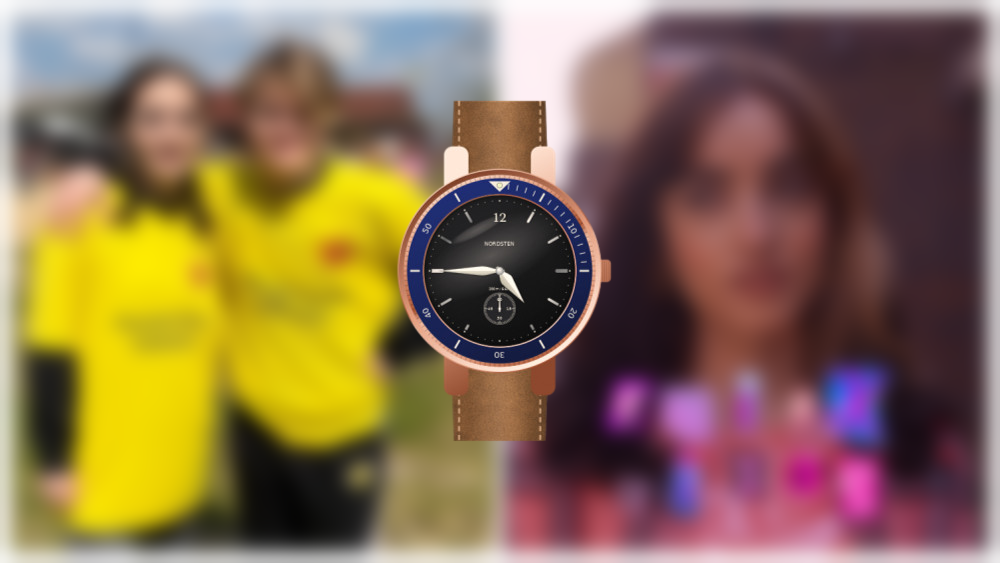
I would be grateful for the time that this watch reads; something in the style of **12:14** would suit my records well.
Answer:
**4:45**
